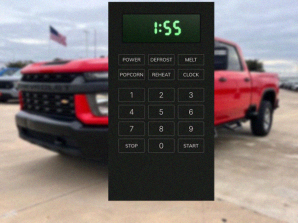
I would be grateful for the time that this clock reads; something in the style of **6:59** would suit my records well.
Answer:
**1:55**
